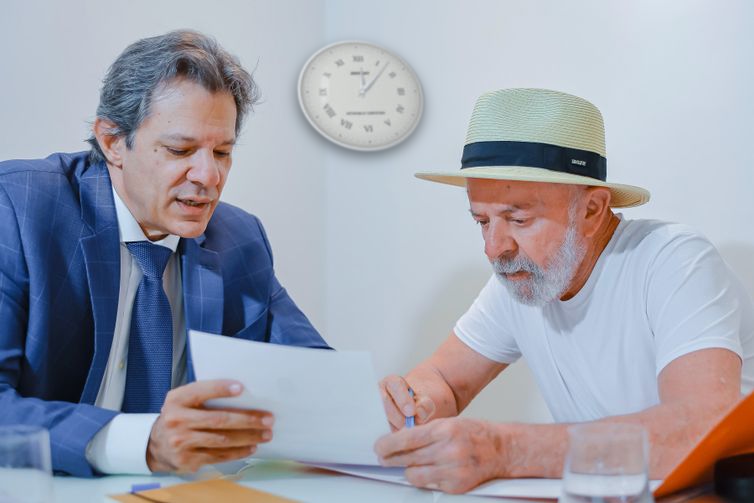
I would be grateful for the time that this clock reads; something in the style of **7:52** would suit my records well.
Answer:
**12:07**
